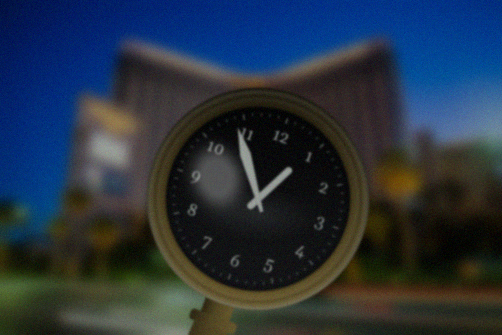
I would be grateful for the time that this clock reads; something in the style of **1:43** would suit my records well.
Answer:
**12:54**
